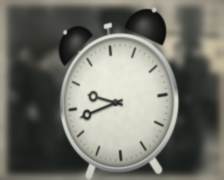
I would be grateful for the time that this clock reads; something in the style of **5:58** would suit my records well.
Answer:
**9:43**
